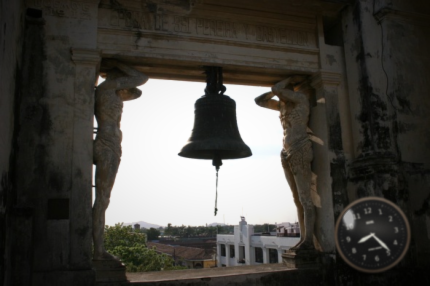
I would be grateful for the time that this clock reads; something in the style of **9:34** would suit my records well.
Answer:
**8:24**
